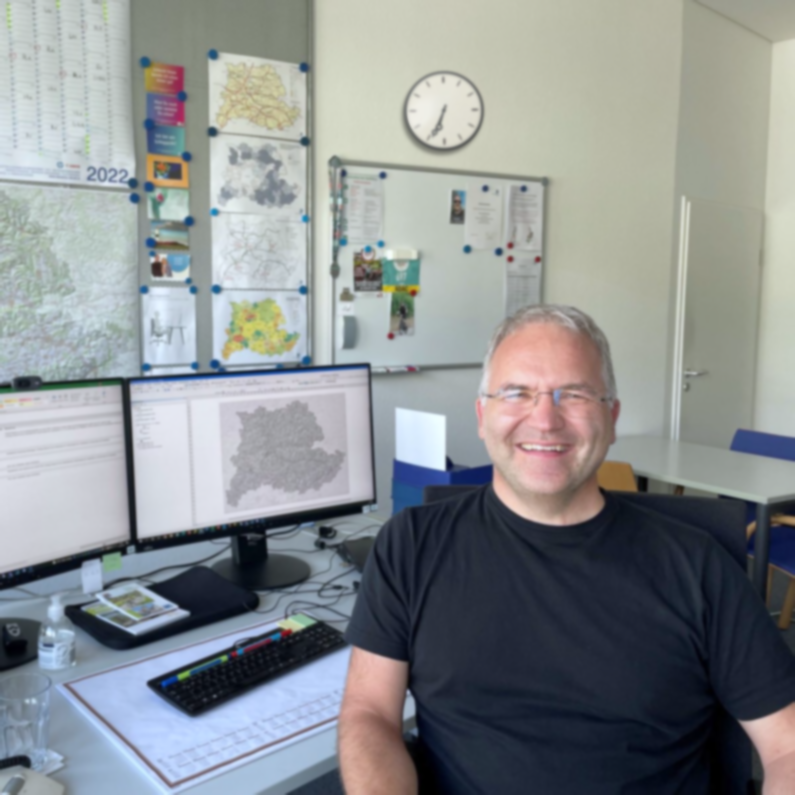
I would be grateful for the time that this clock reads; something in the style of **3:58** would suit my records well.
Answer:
**6:34**
